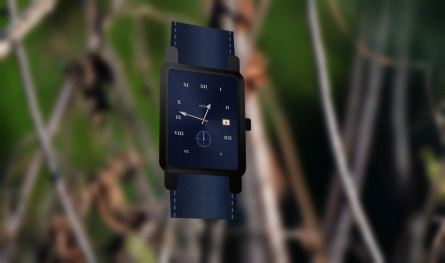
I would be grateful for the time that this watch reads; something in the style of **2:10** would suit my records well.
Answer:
**12:47**
